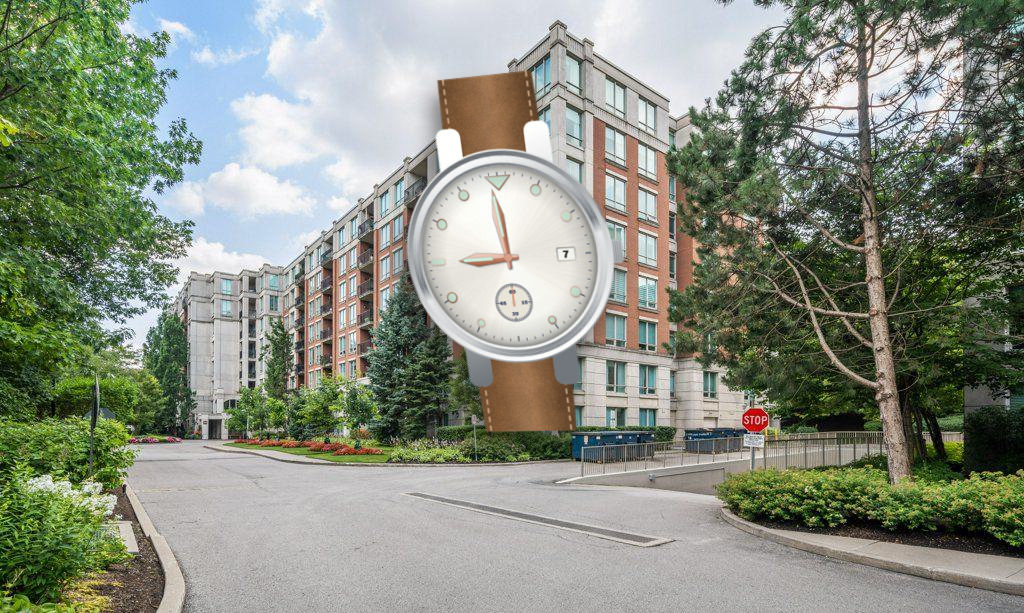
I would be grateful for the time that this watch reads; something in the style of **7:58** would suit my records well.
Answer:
**8:59**
